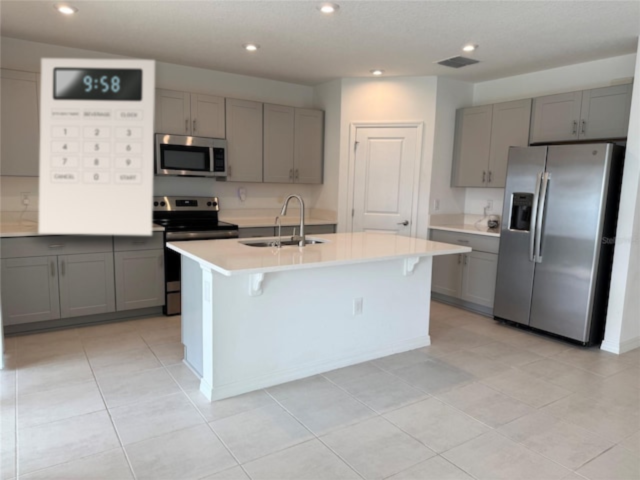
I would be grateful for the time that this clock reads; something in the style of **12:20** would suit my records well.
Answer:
**9:58**
